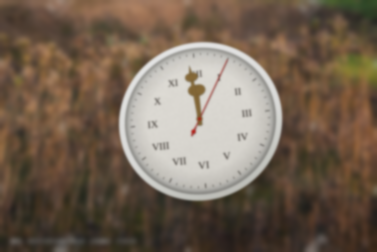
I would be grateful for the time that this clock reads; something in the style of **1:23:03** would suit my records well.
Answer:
**11:59:05**
